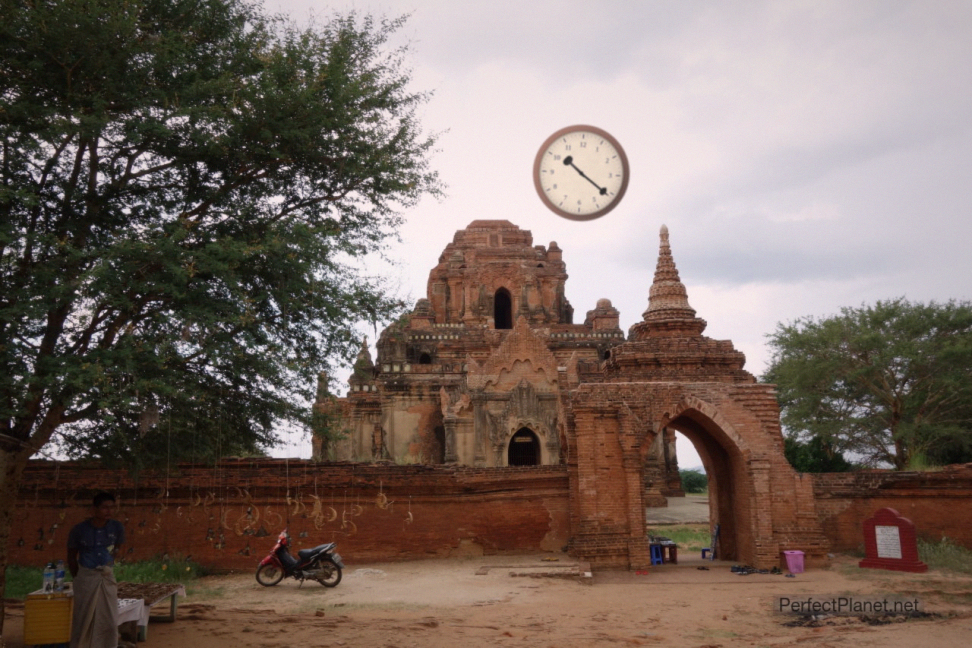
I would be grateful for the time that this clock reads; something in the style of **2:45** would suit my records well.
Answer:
**10:21**
